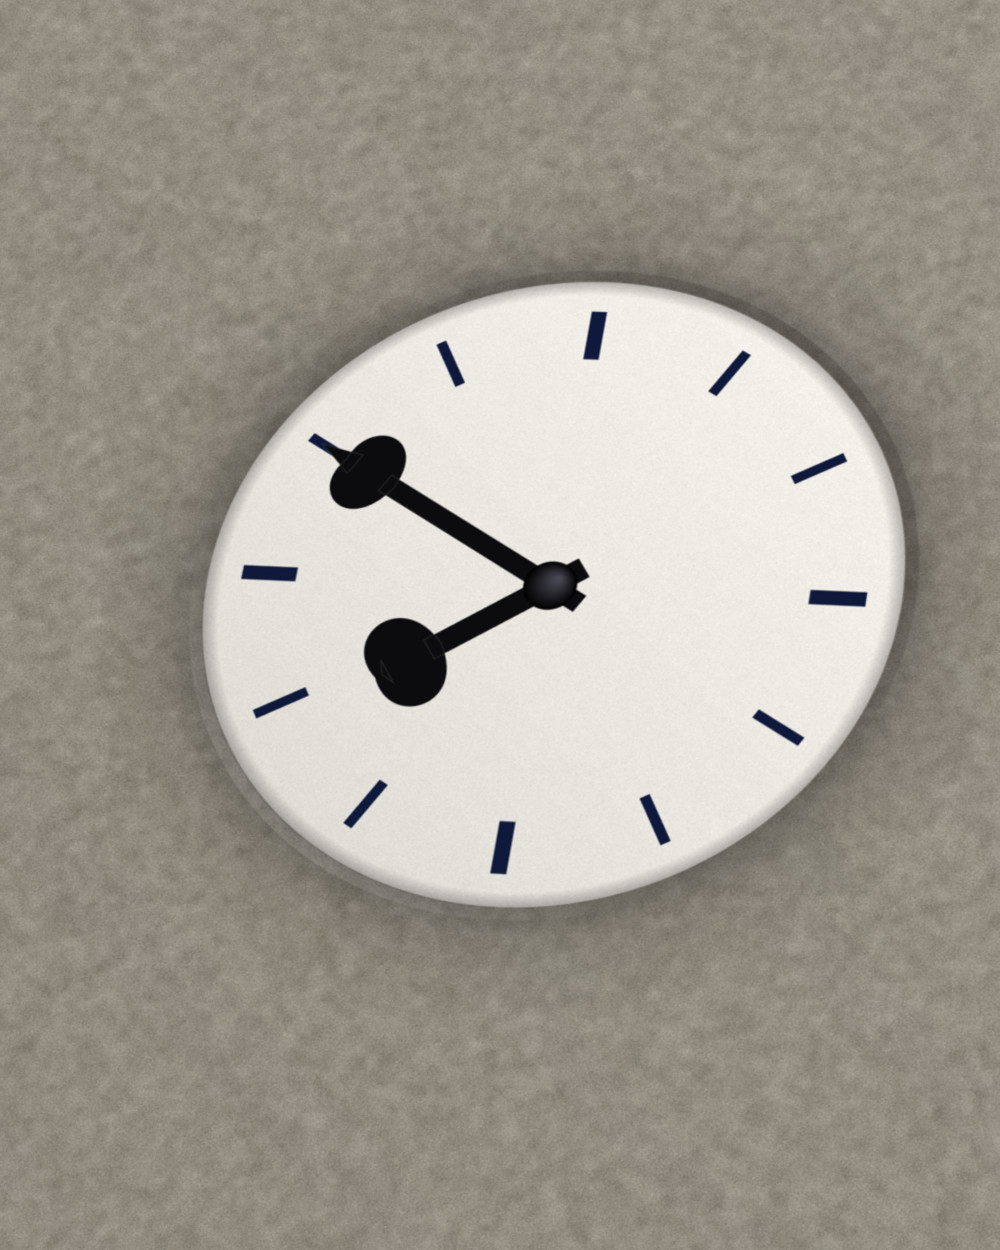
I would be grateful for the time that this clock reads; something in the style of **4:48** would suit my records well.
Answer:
**7:50**
